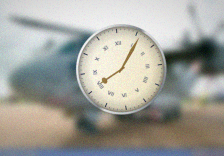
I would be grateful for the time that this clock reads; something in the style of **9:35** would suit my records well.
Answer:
**8:06**
